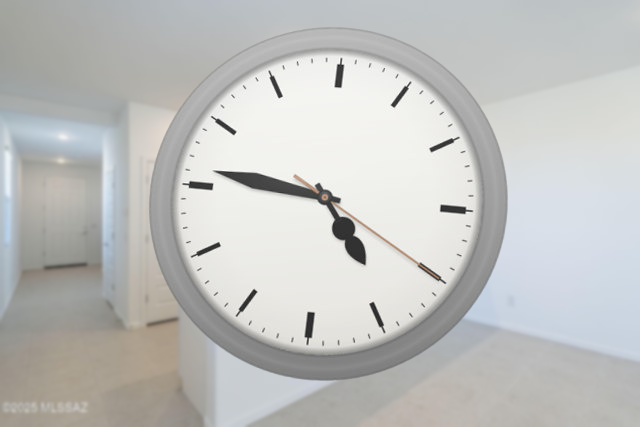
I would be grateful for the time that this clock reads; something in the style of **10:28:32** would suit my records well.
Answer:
**4:46:20**
